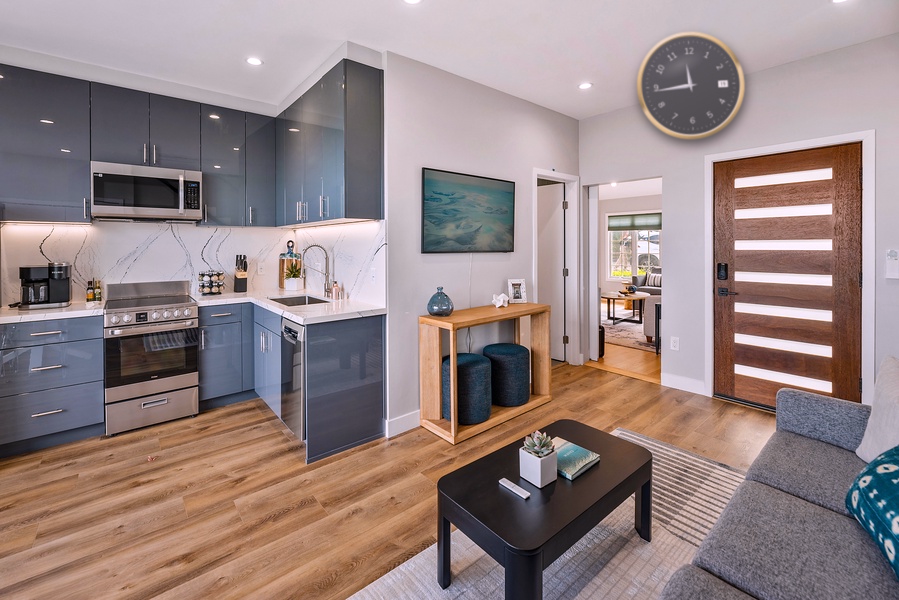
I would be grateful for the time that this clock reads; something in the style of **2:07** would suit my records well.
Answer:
**11:44**
